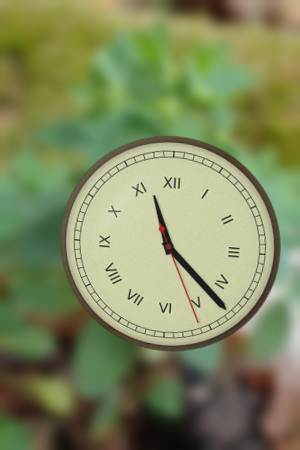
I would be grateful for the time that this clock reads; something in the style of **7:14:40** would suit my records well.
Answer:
**11:22:26**
